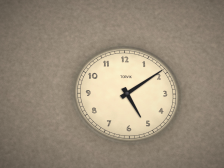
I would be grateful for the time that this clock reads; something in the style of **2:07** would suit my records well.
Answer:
**5:09**
